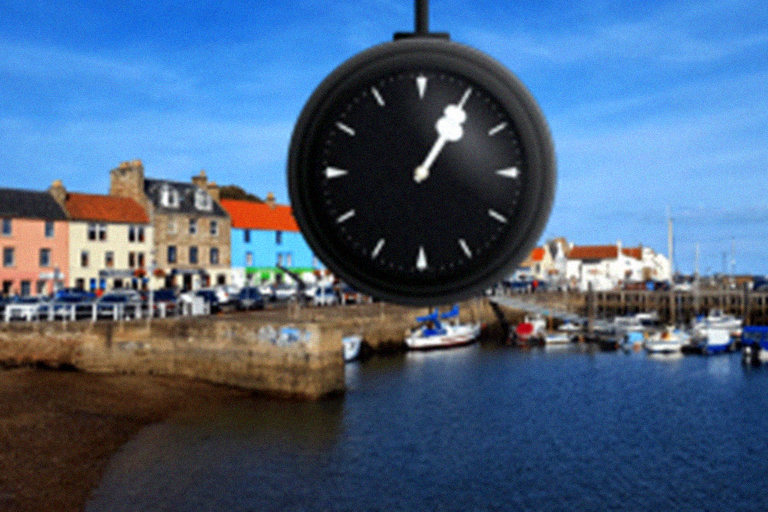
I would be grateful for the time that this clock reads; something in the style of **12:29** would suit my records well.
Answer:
**1:05**
